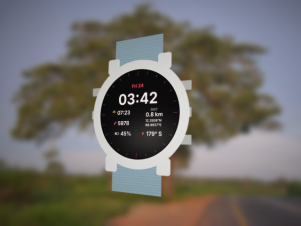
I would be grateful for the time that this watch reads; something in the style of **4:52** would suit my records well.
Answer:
**3:42**
